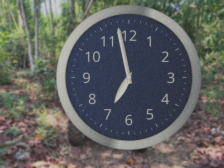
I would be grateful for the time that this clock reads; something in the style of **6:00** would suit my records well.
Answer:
**6:58**
